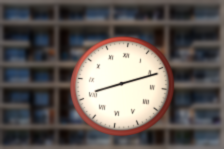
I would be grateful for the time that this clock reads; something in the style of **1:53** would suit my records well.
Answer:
**8:11**
